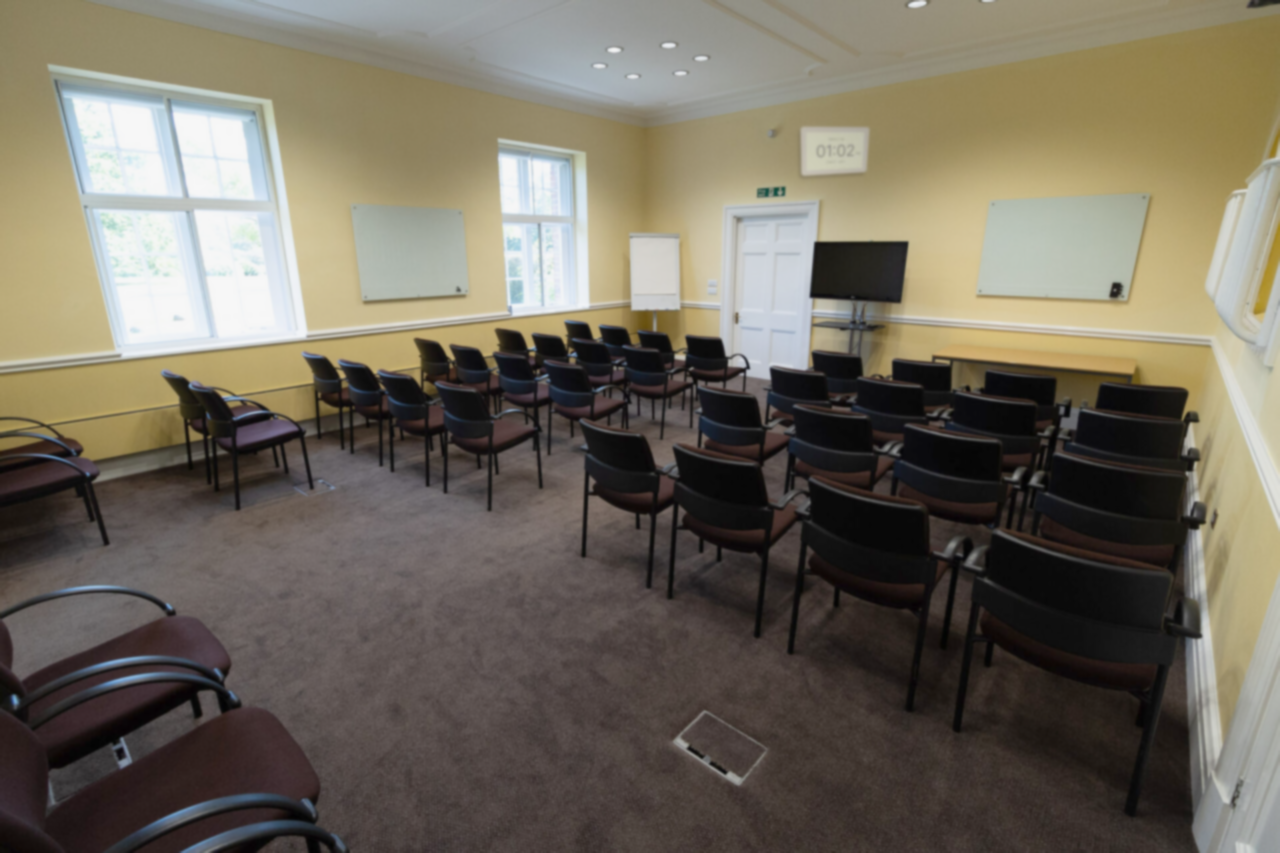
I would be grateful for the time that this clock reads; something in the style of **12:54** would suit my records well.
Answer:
**1:02**
